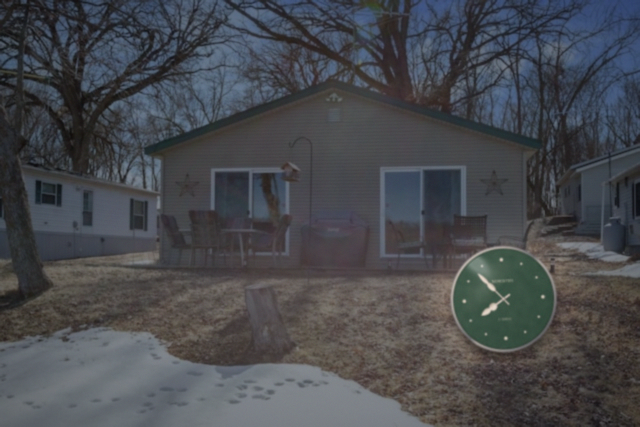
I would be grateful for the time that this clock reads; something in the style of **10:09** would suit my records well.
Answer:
**7:53**
